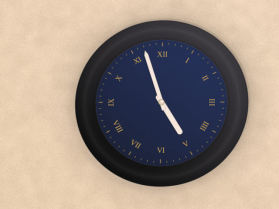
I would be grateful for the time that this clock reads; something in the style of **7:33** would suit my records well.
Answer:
**4:57**
